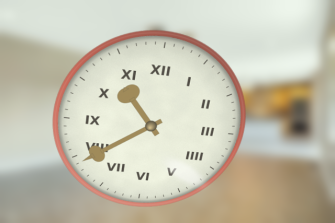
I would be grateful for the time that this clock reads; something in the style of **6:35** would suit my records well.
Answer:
**10:39**
